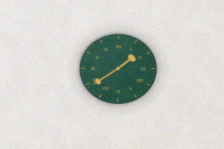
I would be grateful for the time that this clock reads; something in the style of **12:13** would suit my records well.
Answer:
**1:39**
